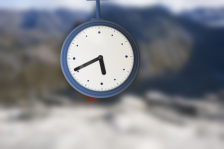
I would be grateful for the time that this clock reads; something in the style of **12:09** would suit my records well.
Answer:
**5:41**
